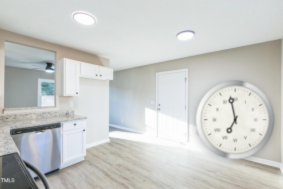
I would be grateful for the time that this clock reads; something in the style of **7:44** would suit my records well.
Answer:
**6:58**
